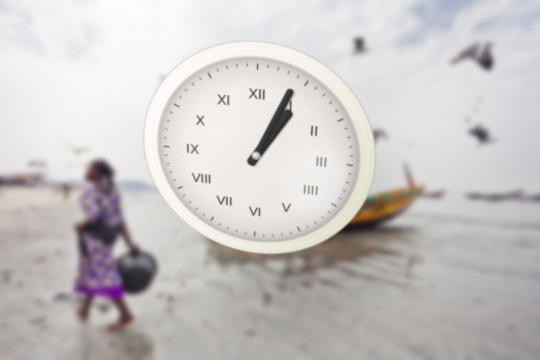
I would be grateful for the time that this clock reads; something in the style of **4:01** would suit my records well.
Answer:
**1:04**
